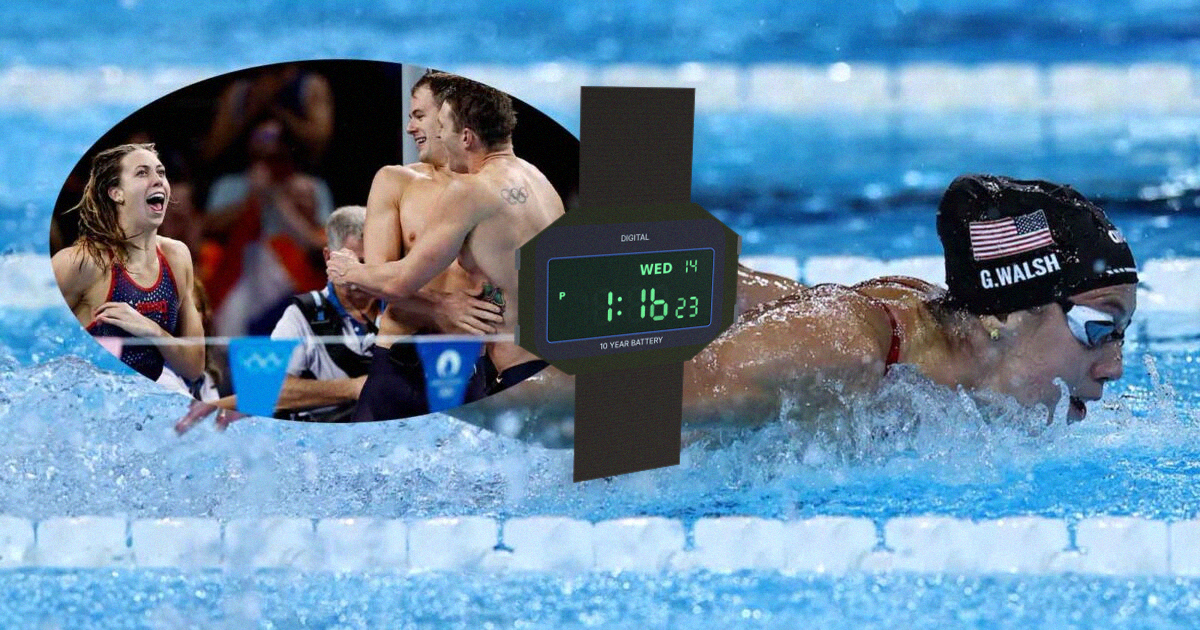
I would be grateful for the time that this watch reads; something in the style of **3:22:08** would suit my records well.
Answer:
**1:16:23**
